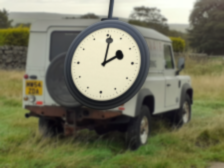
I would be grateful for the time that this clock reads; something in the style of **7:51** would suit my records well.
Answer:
**2:01**
